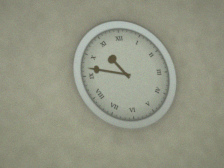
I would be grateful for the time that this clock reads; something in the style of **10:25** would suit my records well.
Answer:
**10:47**
